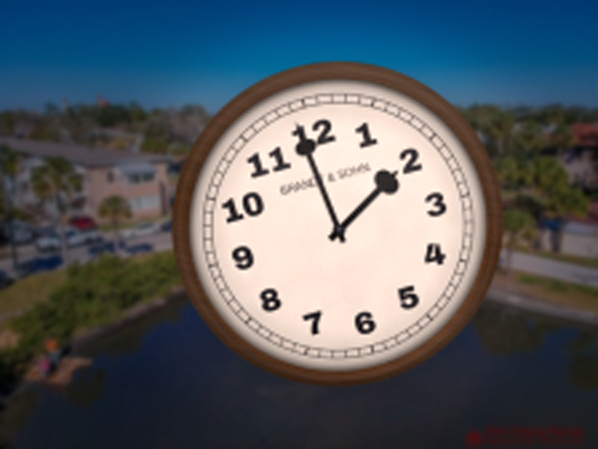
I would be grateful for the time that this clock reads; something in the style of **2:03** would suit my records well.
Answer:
**1:59**
